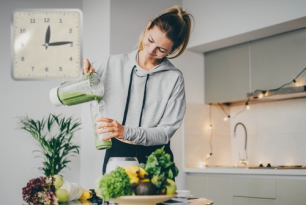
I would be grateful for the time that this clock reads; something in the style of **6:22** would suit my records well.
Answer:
**12:14**
